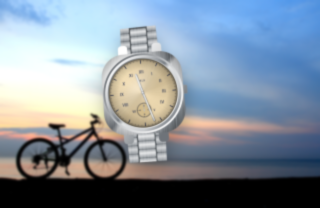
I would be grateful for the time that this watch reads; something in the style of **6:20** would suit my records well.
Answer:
**11:27**
